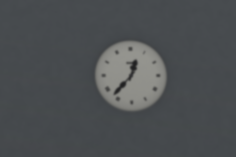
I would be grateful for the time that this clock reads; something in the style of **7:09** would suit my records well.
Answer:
**12:37**
